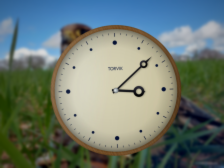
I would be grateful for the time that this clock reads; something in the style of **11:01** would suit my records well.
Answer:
**3:08**
